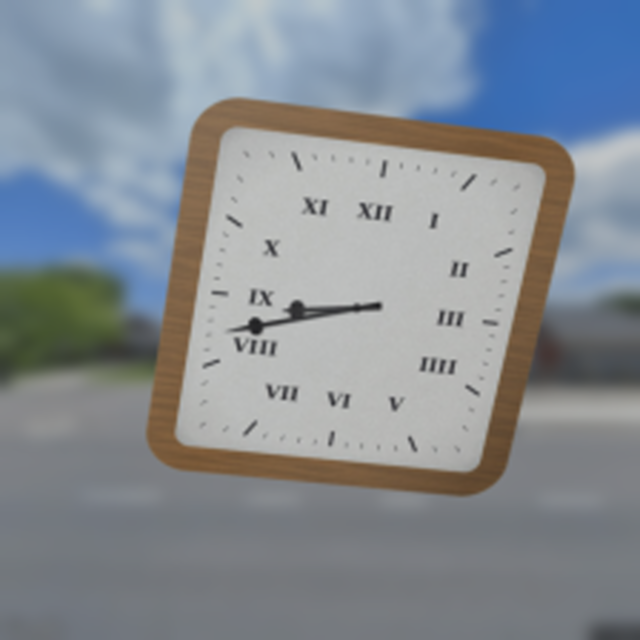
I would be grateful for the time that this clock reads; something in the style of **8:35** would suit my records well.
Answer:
**8:42**
